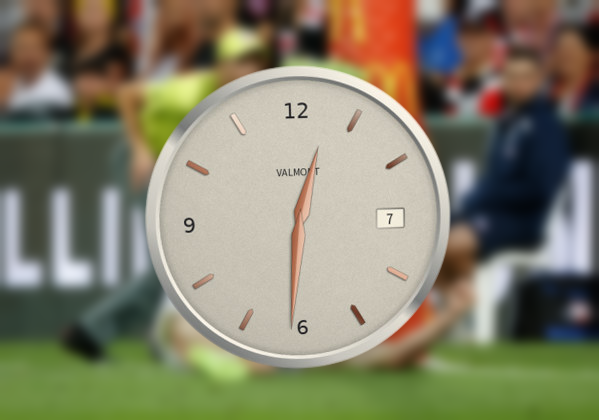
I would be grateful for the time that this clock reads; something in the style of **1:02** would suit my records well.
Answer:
**12:31**
